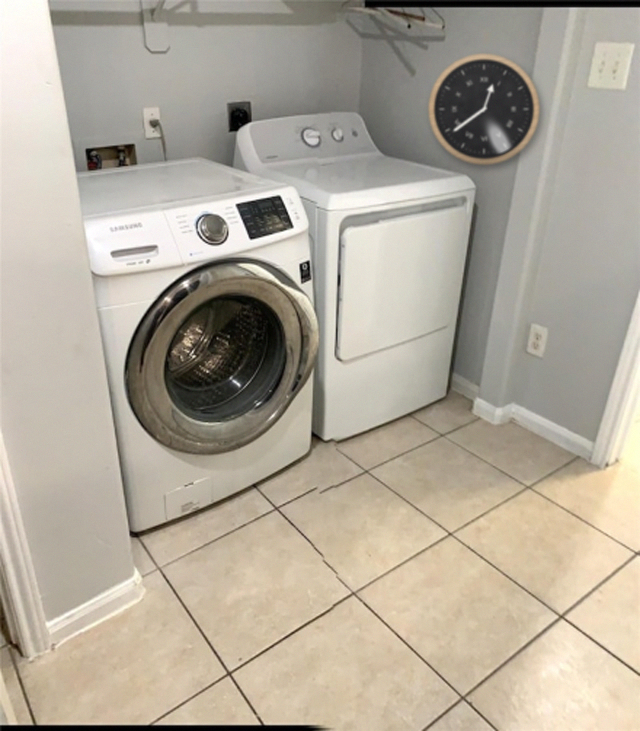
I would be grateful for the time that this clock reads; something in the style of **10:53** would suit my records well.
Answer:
**12:39**
